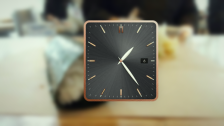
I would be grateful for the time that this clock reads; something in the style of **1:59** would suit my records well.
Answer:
**1:24**
